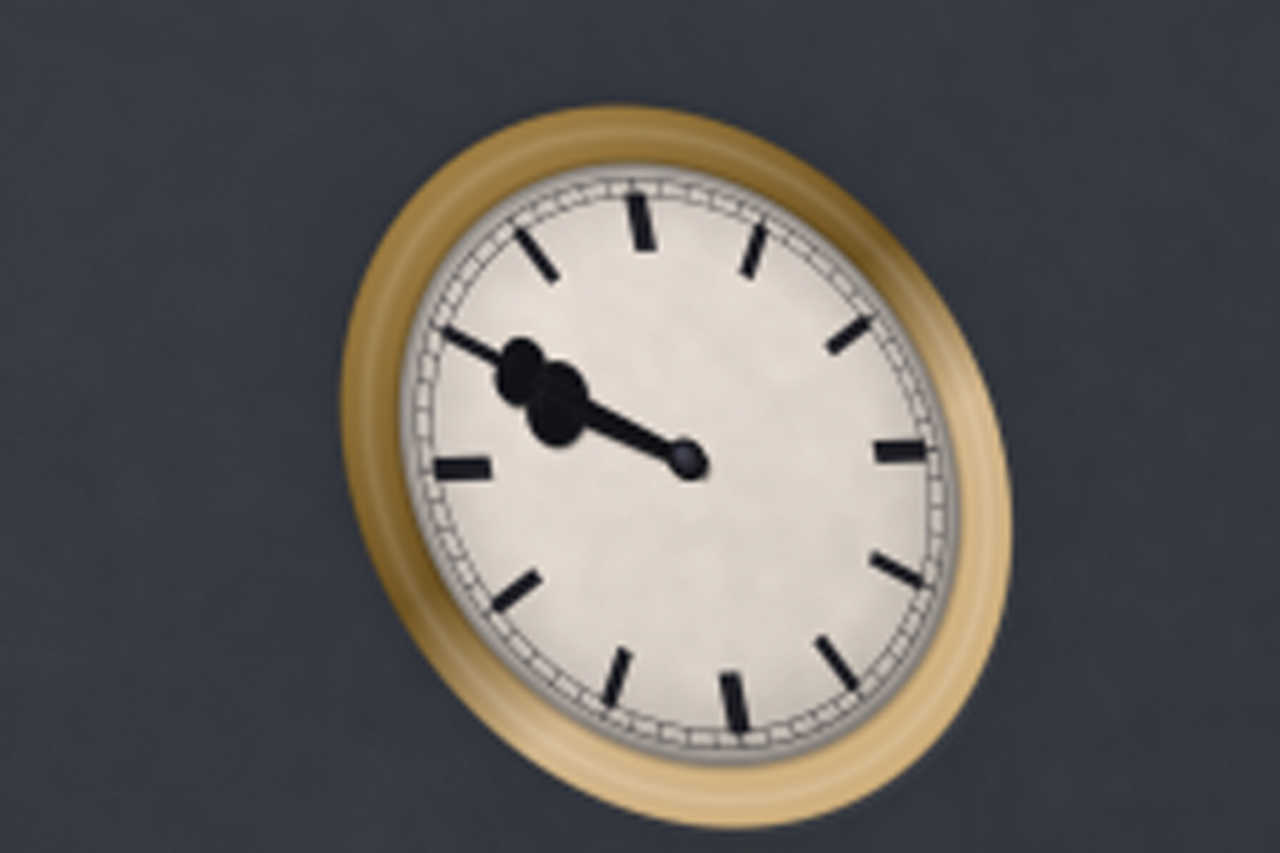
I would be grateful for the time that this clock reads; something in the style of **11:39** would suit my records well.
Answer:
**9:50**
